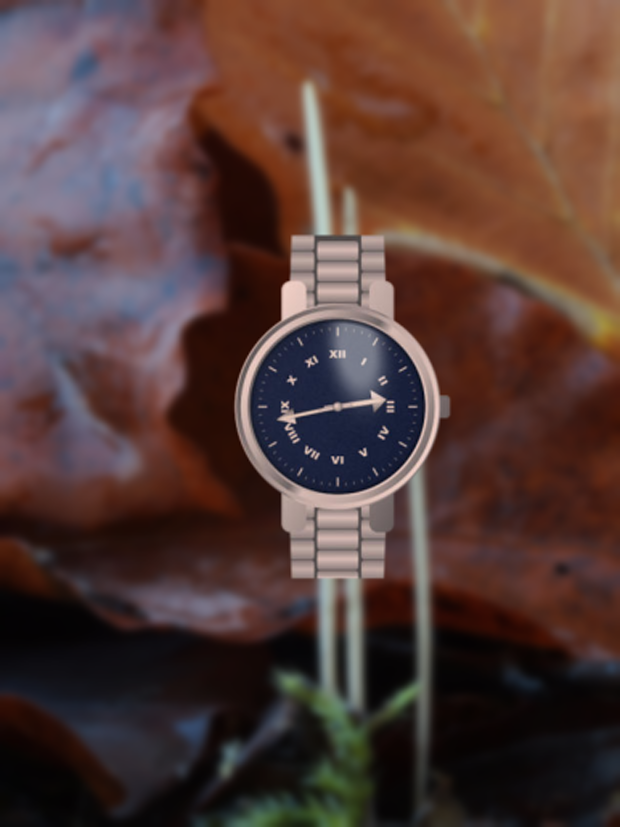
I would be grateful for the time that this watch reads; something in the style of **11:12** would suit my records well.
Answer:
**2:43**
